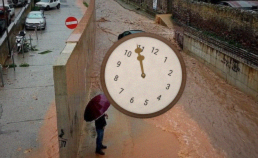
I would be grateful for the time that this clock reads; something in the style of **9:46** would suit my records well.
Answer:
**10:54**
